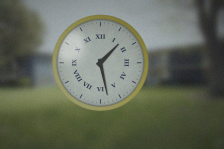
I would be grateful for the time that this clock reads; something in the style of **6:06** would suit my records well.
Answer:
**1:28**
